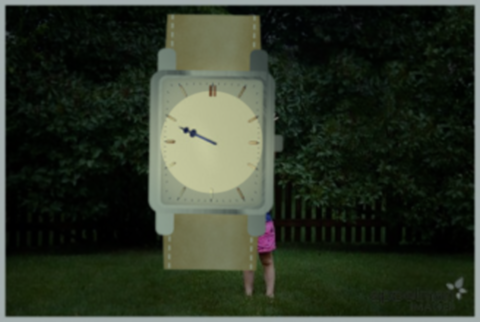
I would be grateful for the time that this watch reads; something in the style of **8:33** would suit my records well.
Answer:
**9:49**
